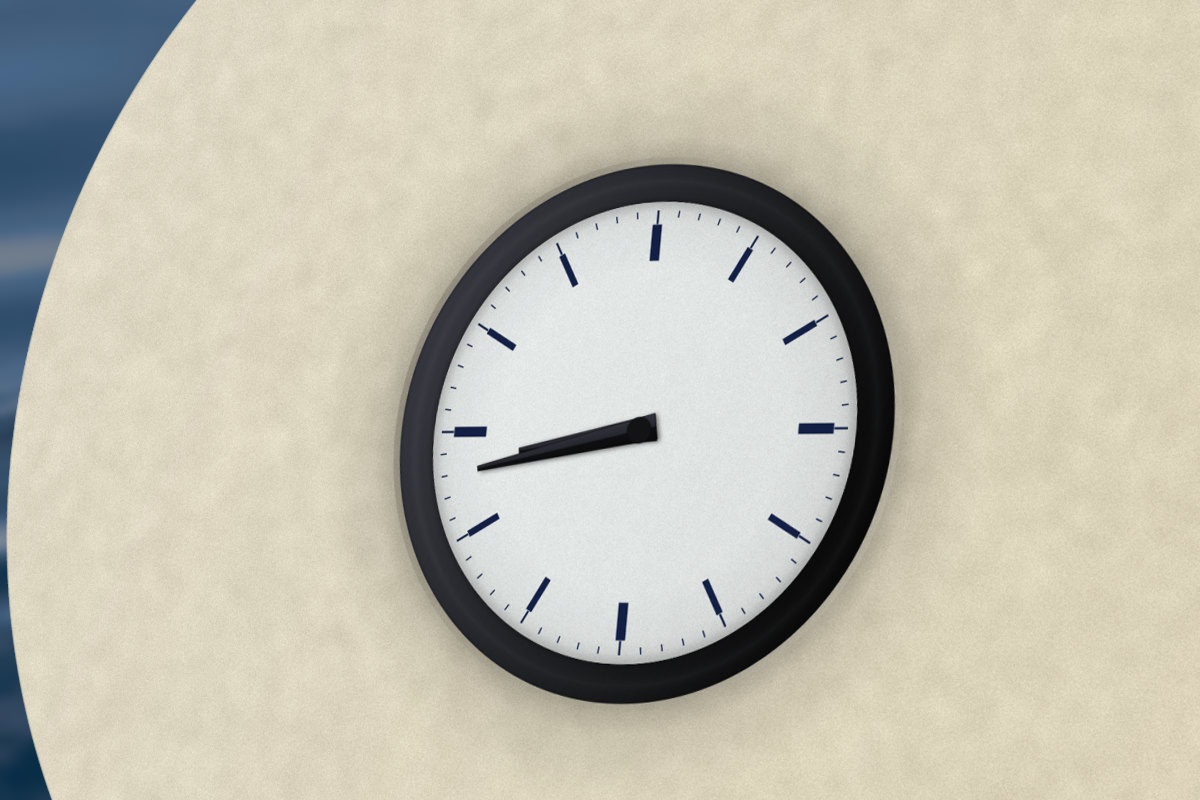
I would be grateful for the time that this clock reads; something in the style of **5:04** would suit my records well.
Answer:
**8:43**
